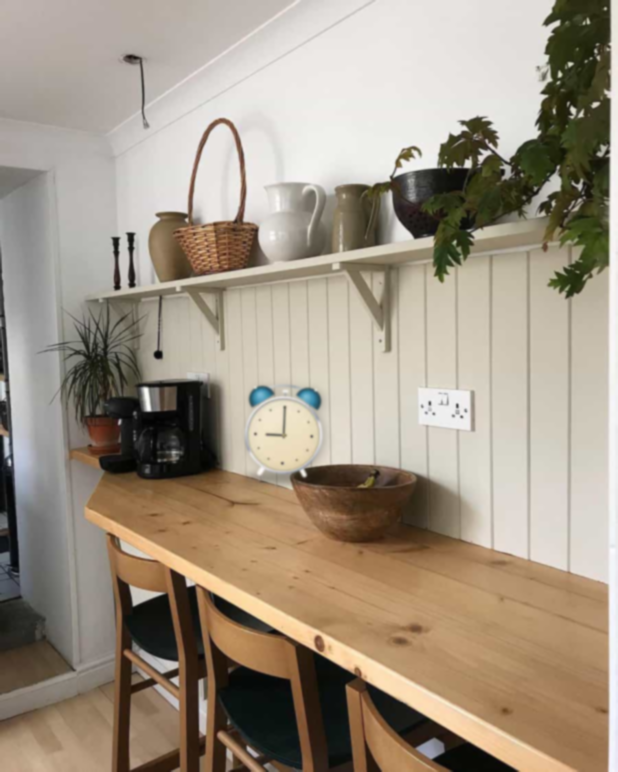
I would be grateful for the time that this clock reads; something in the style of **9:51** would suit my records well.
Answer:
**9:00**
